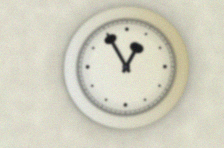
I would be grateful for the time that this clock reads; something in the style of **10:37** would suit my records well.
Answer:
**12:55**
